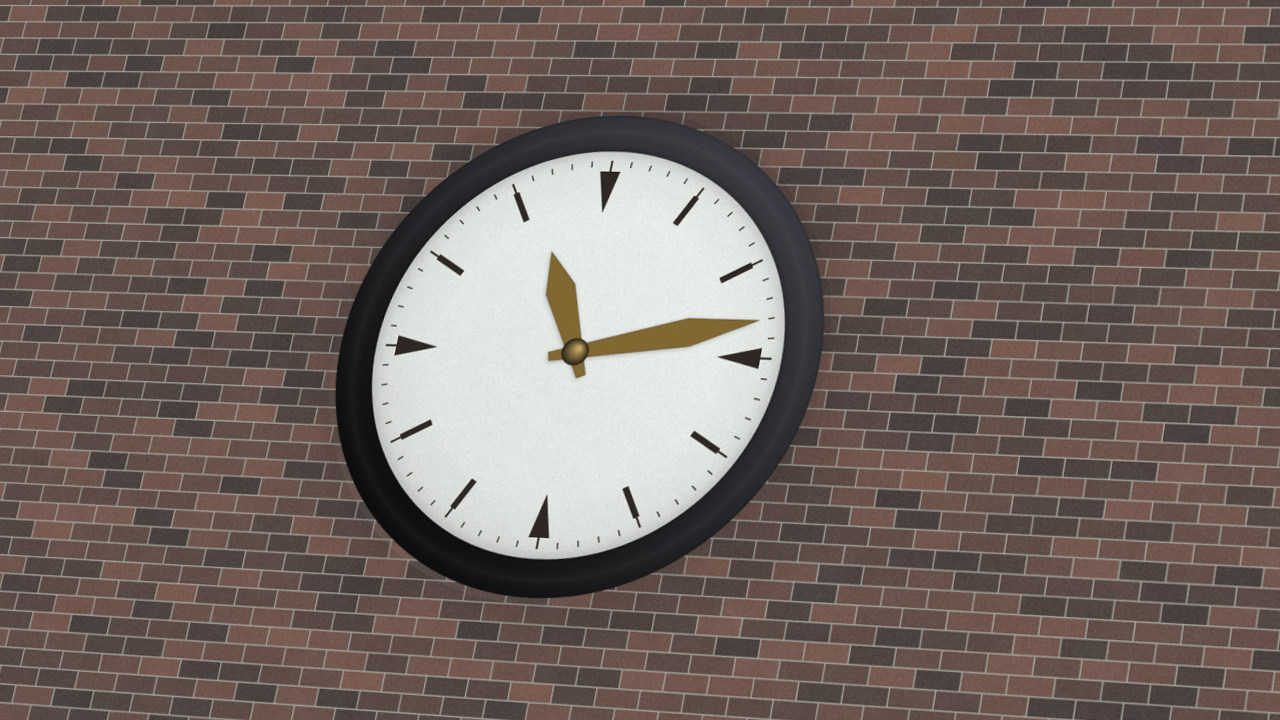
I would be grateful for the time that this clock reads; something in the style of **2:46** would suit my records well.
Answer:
**11:13**
